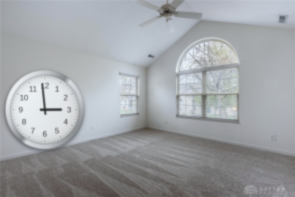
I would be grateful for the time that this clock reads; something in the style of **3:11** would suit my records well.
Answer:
**2:59**
